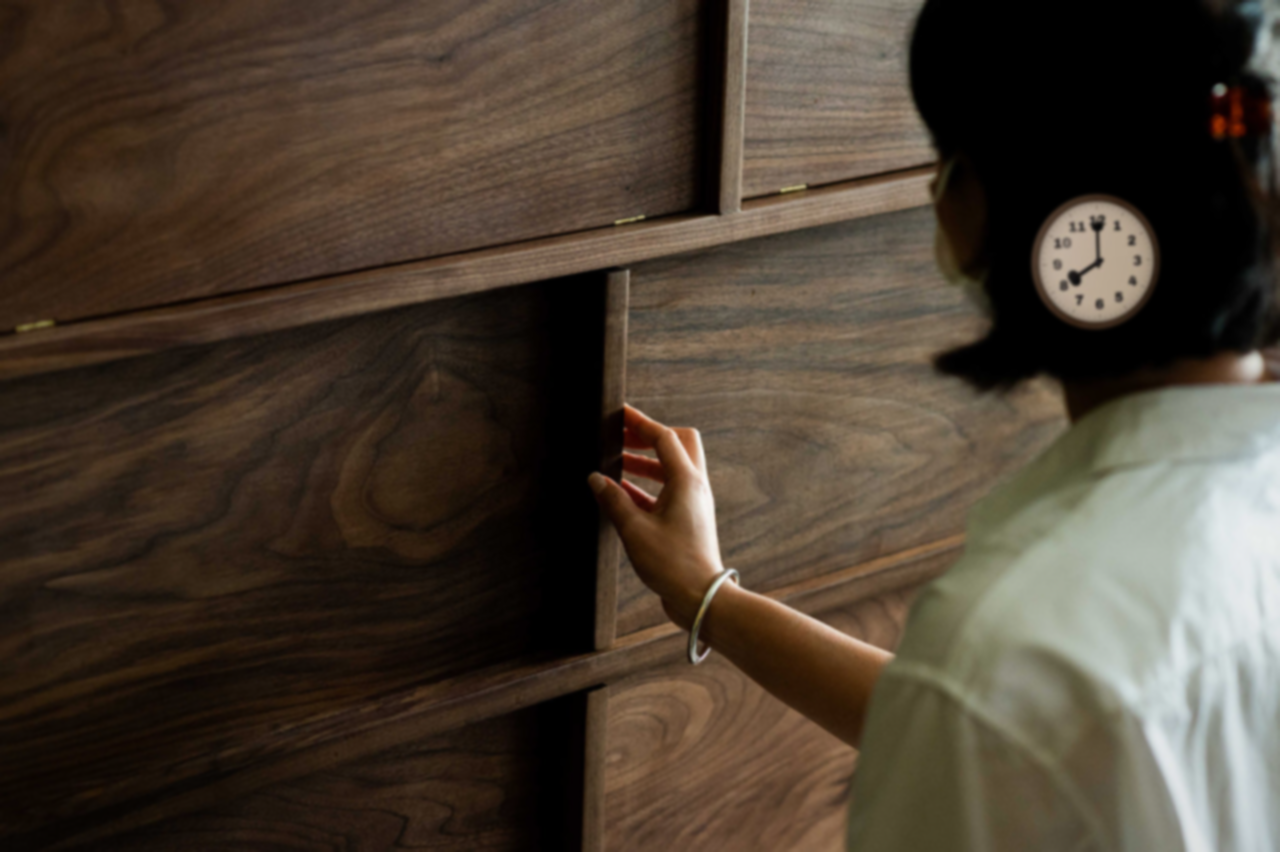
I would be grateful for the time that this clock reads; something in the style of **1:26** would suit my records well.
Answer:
**8:00**
